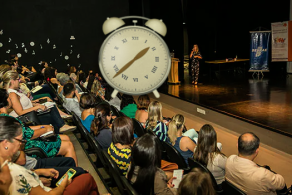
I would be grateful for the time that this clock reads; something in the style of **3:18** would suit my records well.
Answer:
**1:38**
